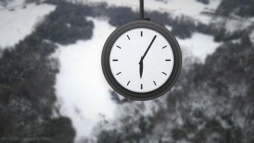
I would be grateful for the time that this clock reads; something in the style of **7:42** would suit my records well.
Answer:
**6:05**
